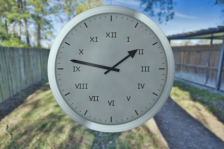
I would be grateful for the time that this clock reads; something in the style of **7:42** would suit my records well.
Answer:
**1:47**
